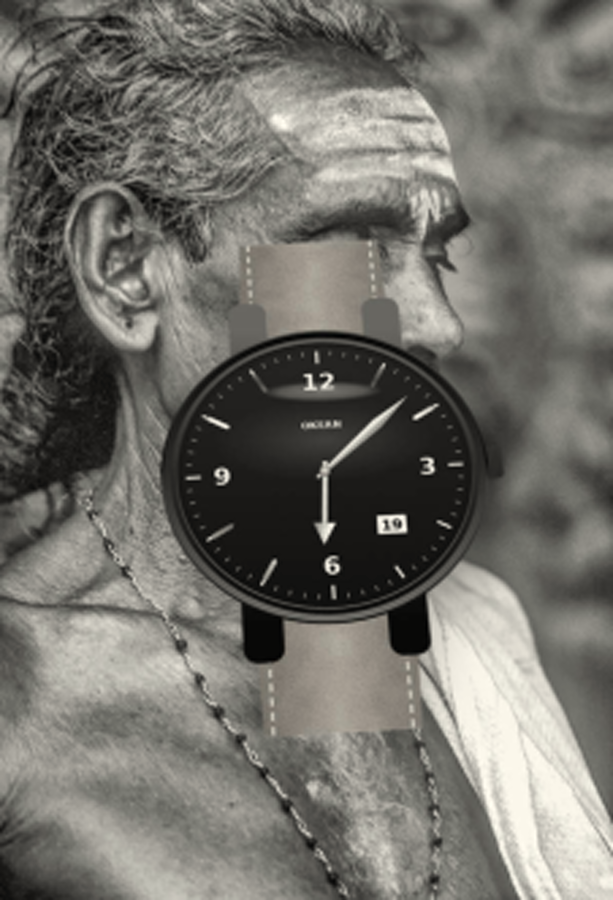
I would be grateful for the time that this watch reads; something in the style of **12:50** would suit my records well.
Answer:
**6:08**
